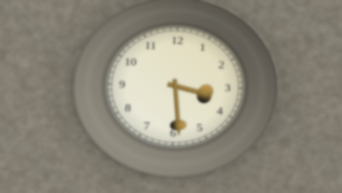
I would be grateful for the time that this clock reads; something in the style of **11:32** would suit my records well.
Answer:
**3:29**
